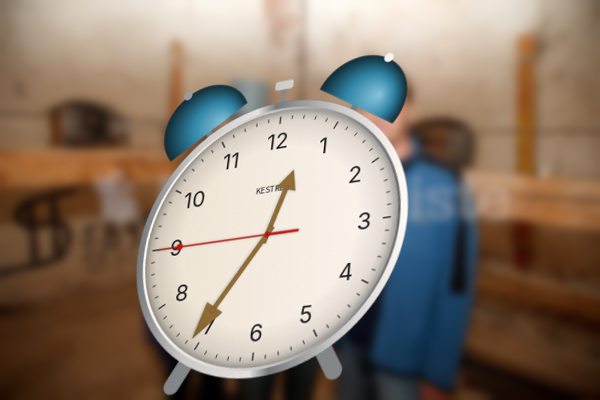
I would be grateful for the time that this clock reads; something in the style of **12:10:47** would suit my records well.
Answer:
**12:35:45**
